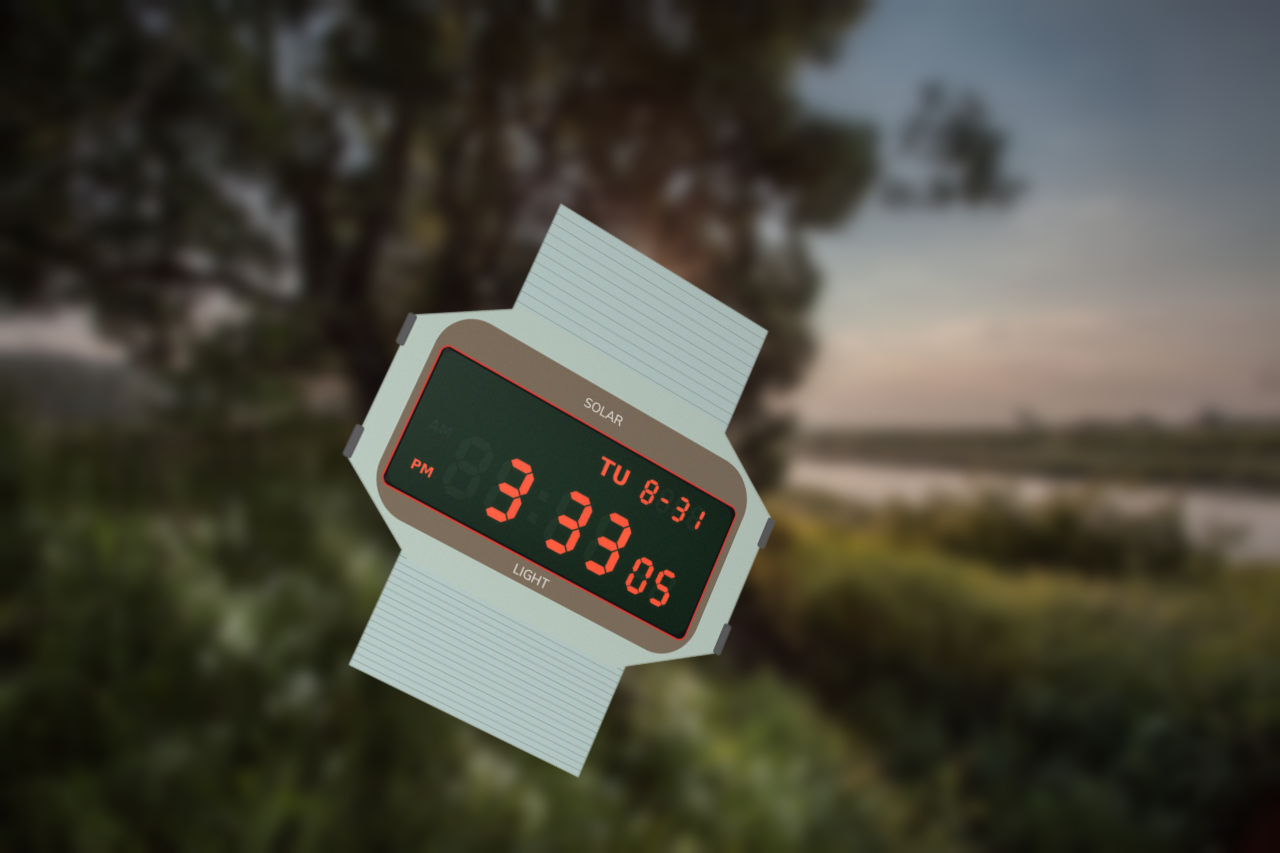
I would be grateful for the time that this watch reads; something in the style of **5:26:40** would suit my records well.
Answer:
**3:33:05**
